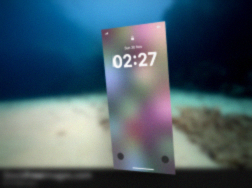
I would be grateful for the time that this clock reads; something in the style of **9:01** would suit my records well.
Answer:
**2:27**
